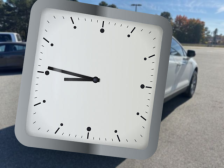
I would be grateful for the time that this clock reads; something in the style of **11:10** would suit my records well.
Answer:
**8:46**
